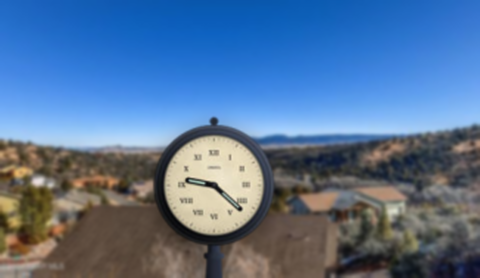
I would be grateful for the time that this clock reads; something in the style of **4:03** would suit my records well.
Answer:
**9:22**
